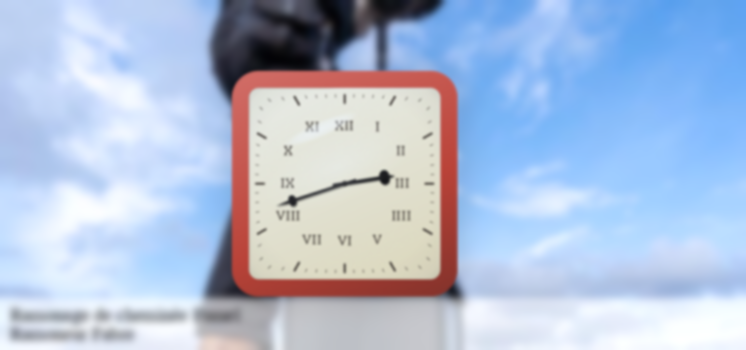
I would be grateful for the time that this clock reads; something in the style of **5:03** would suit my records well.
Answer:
**2:42**
